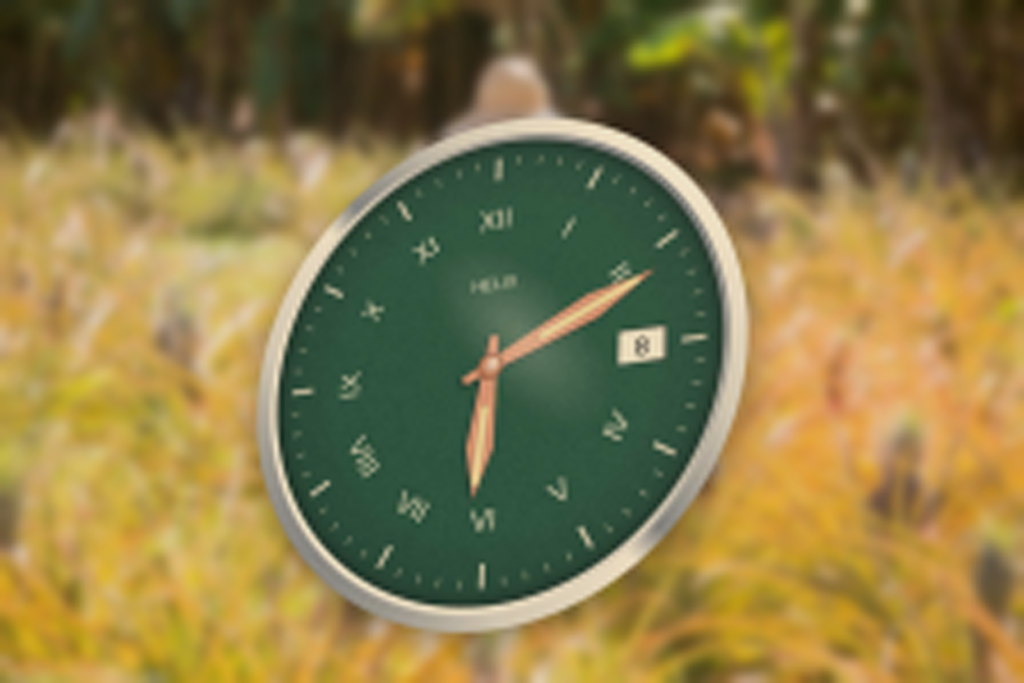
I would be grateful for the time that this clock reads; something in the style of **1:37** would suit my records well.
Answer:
**6:11**
